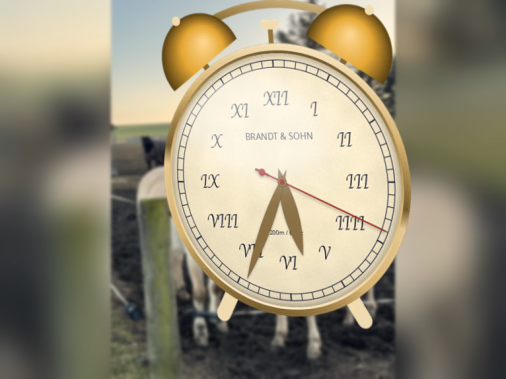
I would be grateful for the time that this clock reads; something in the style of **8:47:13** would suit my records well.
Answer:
**5:34:19**
